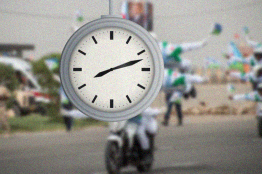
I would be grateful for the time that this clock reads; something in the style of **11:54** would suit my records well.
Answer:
**8:12**
